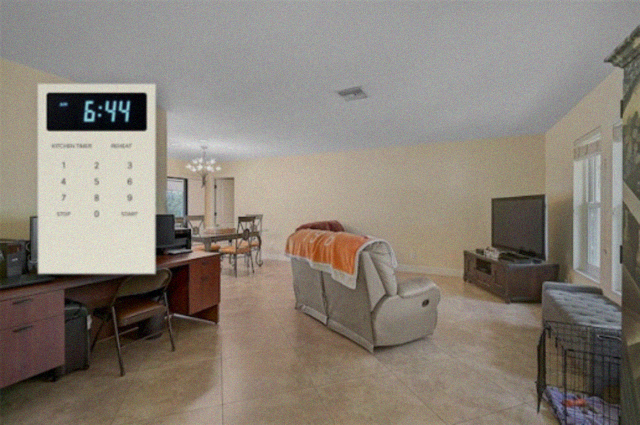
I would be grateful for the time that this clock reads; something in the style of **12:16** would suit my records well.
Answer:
**6:44**
